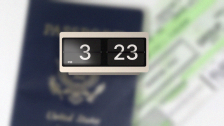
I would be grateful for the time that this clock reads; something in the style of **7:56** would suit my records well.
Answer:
**3:23**
